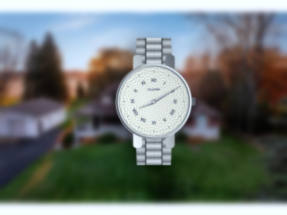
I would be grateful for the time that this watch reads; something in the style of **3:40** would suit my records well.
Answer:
**8:10**
